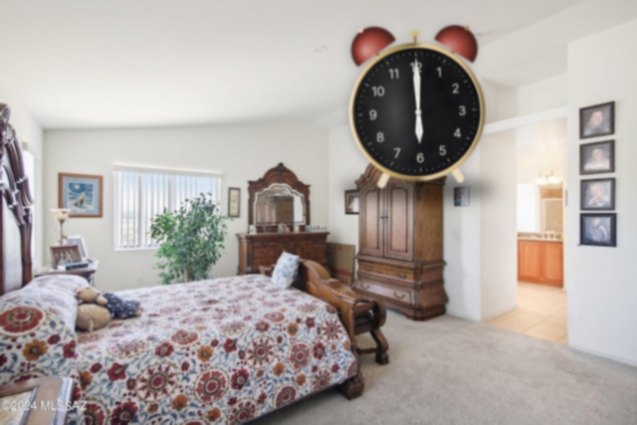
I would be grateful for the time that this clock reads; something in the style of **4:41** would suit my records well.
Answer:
**6:00**
